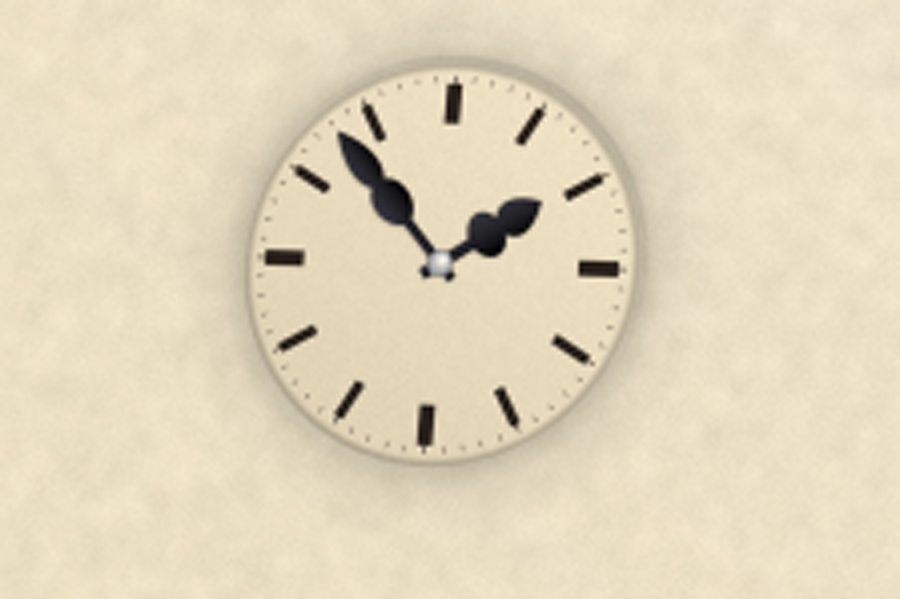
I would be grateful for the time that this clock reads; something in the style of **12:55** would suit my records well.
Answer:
**1:53**
